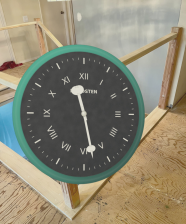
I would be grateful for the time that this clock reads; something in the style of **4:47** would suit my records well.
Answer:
**11:28**
